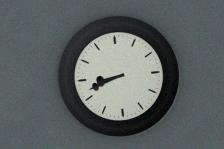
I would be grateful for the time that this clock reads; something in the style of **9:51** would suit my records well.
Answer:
**8:42**
